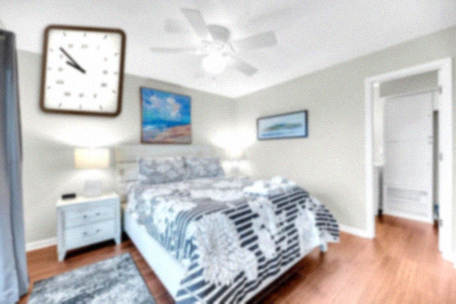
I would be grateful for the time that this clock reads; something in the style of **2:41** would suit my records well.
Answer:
**9:52**
